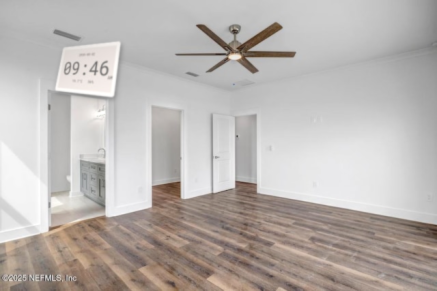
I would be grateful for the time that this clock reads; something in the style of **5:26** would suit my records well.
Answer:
**9:46**
